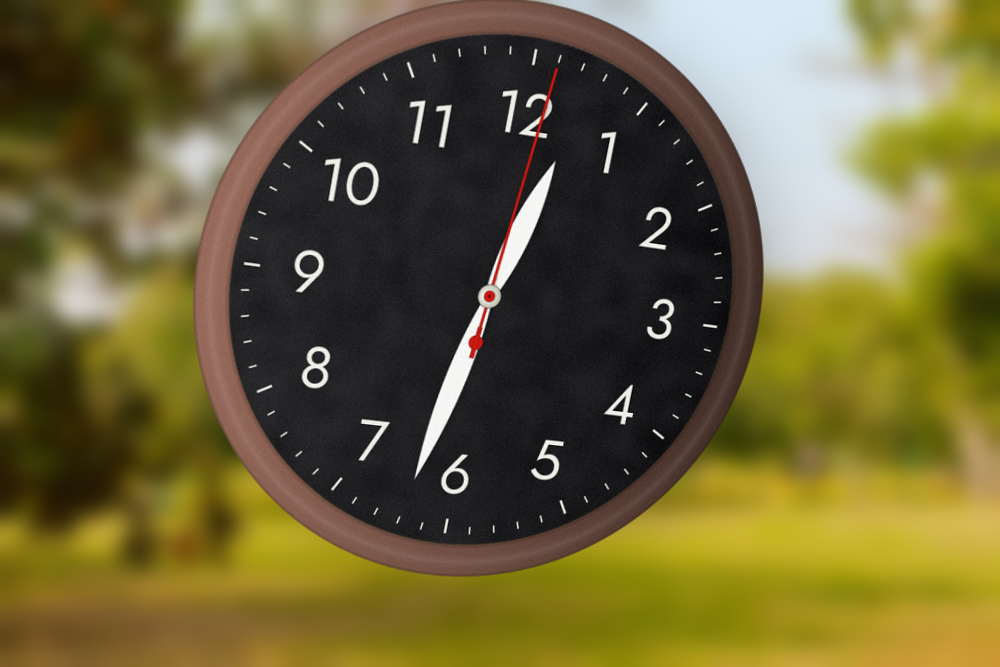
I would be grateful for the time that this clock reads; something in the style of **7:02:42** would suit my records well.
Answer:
**12:32:01**
